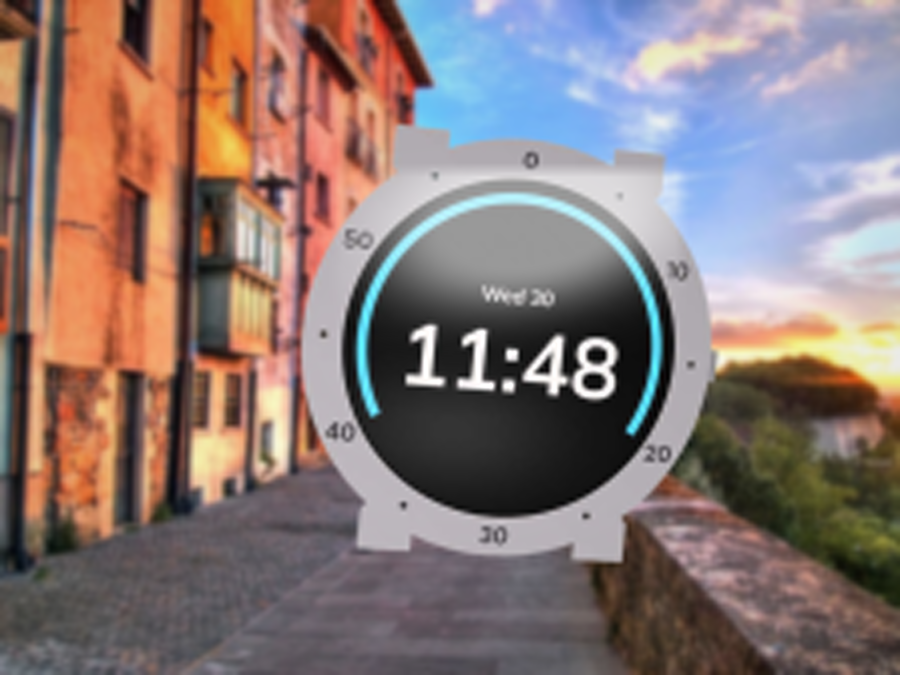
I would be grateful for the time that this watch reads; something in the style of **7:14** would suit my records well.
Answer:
**11:48**
